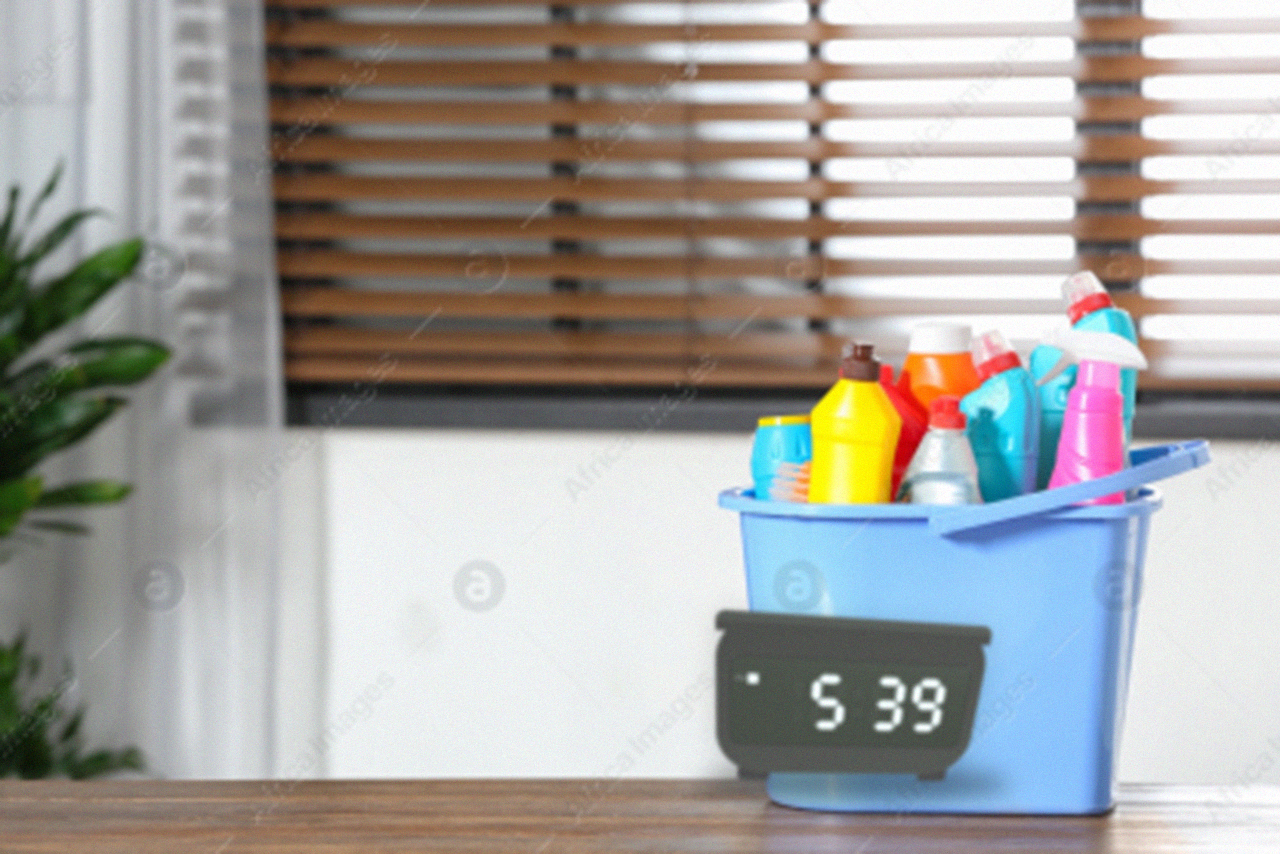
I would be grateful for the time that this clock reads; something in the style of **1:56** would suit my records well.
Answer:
**5:39**
